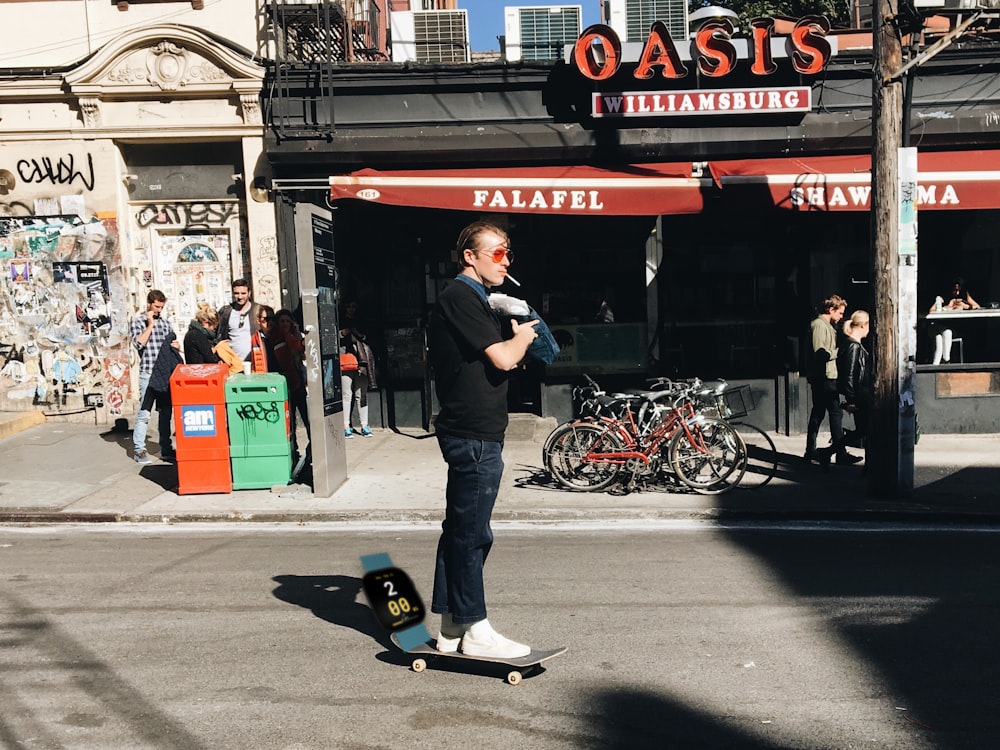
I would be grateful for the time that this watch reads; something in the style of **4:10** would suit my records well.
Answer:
**2:00**
